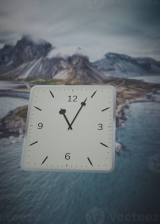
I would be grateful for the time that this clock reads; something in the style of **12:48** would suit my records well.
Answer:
**11:04**
